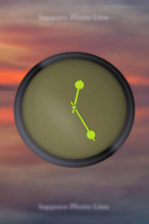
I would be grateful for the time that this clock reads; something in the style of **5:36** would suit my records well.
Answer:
**12:25**
